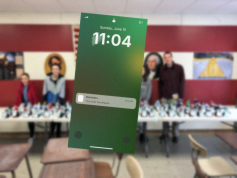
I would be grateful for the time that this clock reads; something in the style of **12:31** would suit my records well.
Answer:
**11:04**
